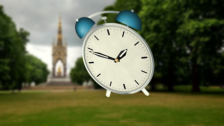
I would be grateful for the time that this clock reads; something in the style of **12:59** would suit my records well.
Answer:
**1:49**
